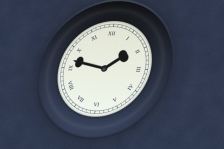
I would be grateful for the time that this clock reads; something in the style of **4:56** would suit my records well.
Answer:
**1:47**
